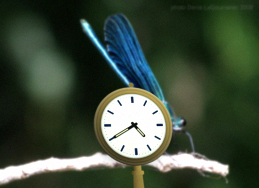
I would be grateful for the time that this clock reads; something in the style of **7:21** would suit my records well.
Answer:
**4:40**
